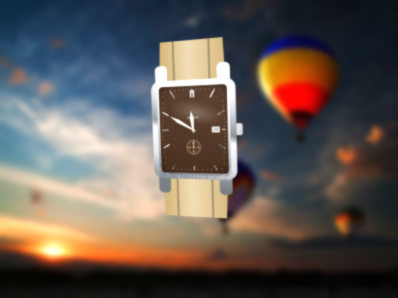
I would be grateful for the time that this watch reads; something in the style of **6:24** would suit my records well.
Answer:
**11:50**
